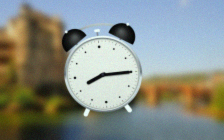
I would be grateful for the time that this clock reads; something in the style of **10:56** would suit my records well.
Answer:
**8:15**
